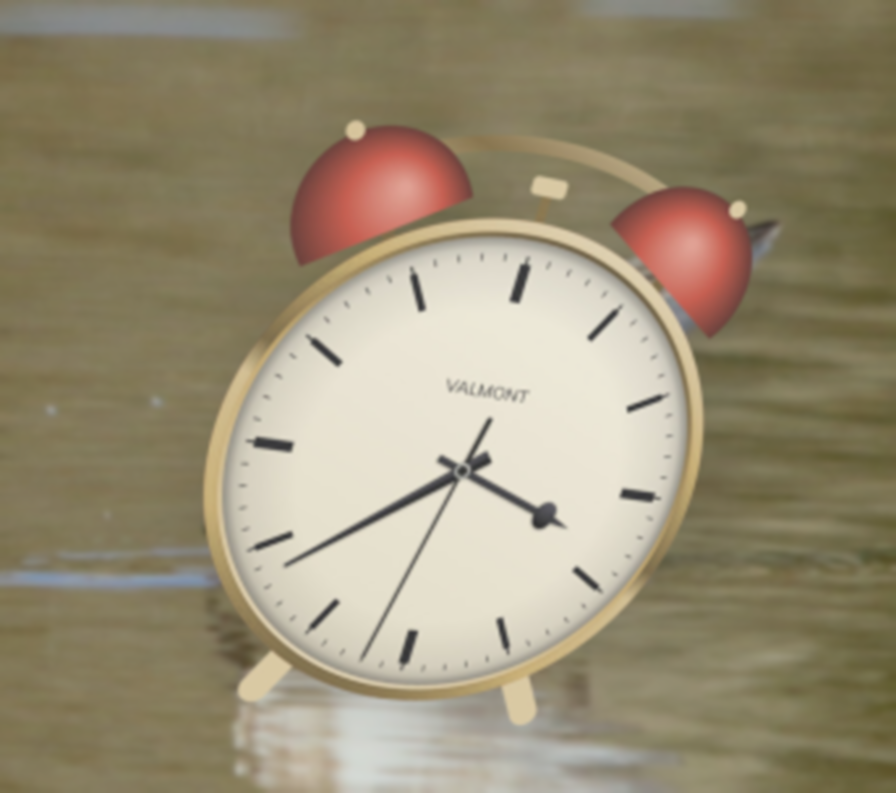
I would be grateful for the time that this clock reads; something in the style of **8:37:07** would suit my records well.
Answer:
**3:38:32**
